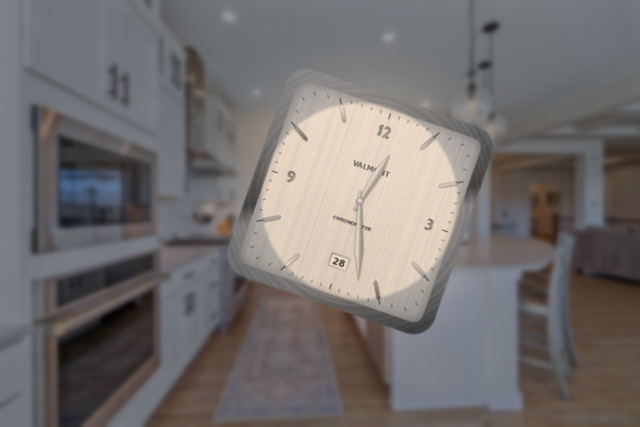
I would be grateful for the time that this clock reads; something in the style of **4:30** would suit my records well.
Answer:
**12:27**
